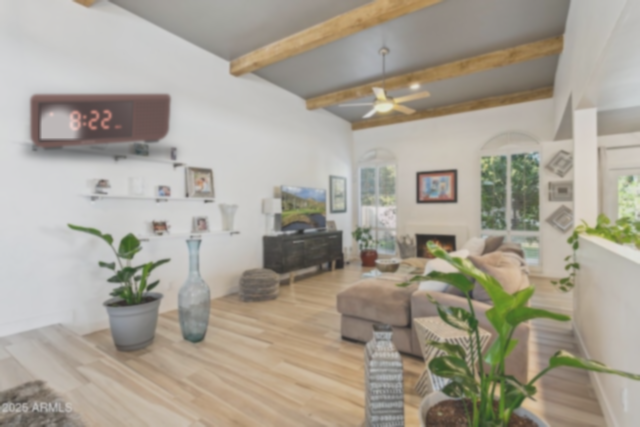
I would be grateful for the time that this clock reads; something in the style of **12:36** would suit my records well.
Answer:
**8:22**
